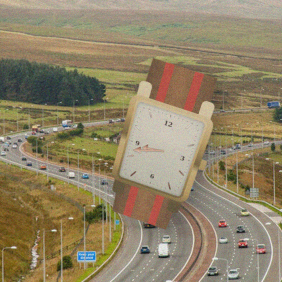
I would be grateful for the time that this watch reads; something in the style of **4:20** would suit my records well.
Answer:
**8:42**
